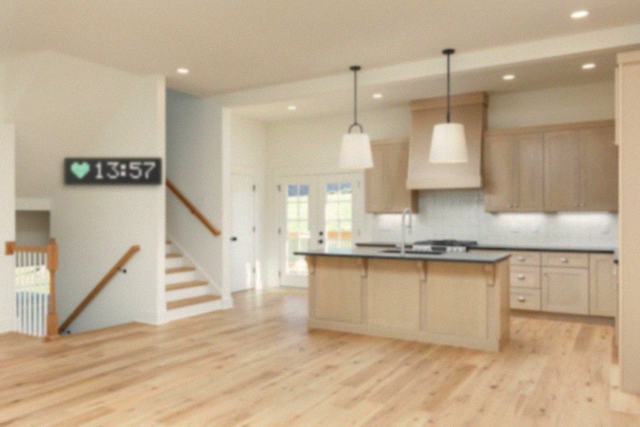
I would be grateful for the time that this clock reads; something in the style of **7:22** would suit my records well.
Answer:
**13:57**
